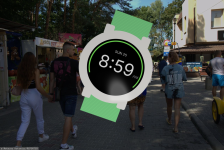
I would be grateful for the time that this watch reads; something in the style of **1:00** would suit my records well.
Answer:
**8:59**
